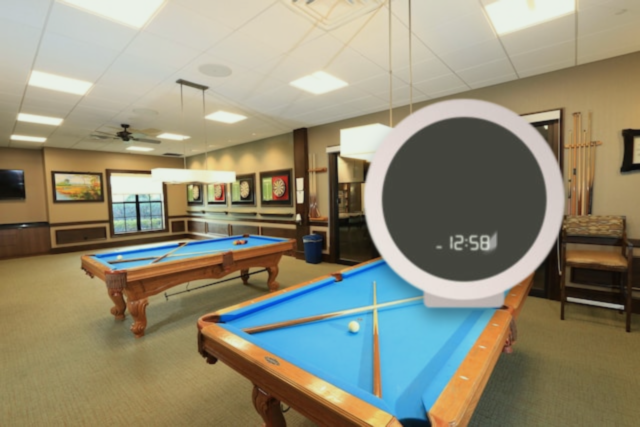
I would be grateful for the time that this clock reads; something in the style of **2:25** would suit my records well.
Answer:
**12:58**
